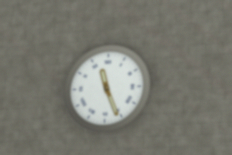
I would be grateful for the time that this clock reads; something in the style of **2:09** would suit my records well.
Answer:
**11:26**
